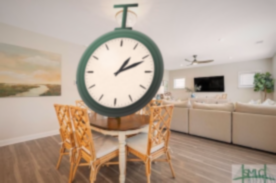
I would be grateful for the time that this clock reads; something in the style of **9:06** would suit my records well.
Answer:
**1:11**
